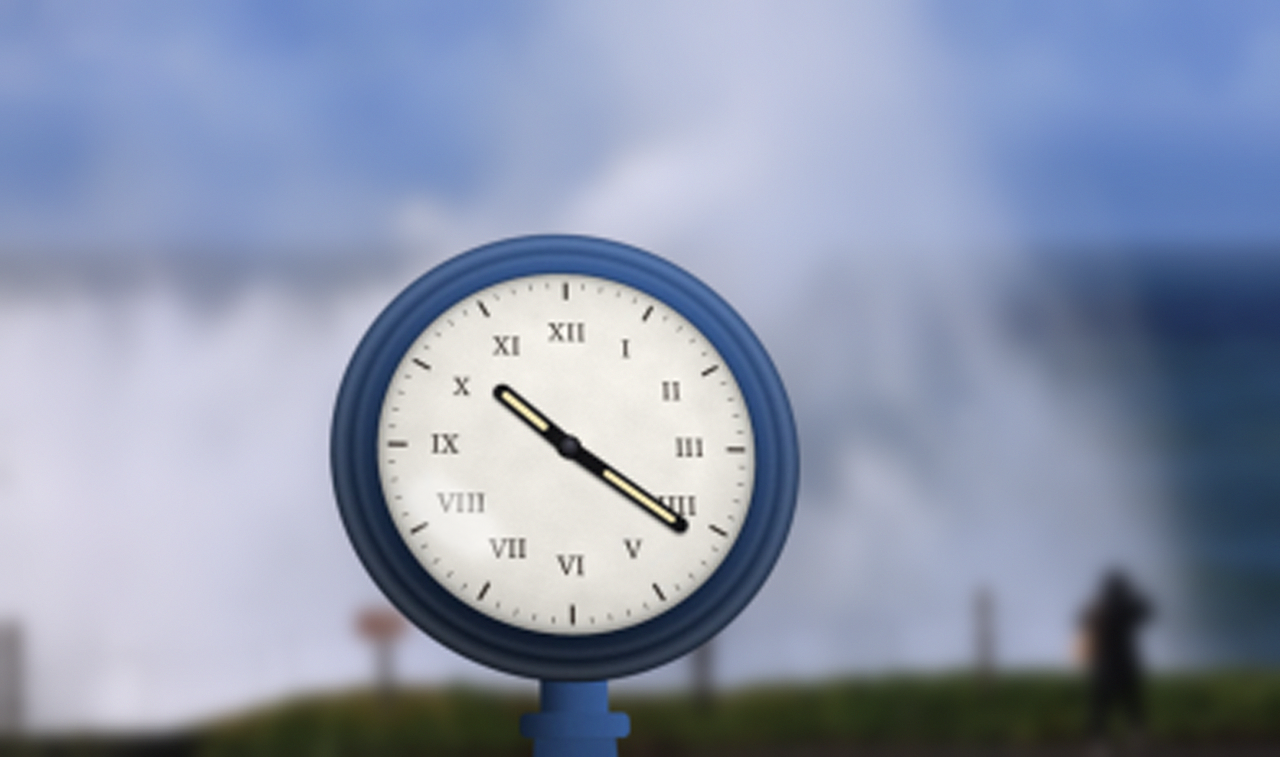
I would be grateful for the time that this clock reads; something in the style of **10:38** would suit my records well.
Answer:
**10:21**
